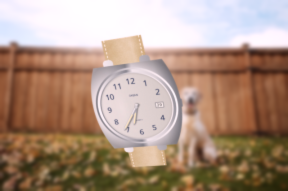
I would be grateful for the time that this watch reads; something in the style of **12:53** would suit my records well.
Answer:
**6:36**
